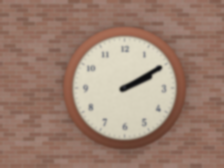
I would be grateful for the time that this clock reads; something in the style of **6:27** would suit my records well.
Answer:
**2:10**
